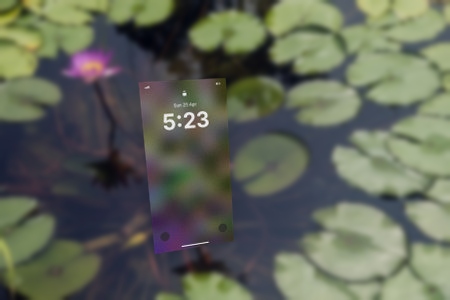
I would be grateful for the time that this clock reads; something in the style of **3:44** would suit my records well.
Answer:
**5:23**
